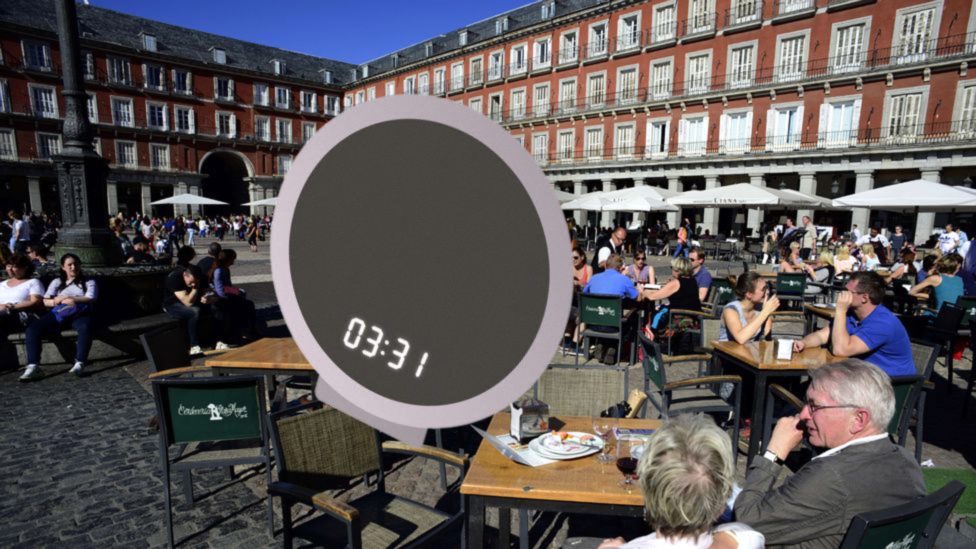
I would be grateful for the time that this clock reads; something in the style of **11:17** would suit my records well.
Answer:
**3:31**
